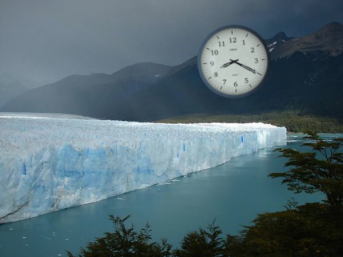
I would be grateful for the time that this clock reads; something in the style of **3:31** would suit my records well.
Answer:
**8:20**
